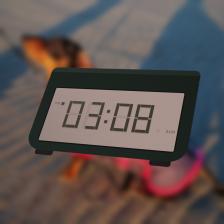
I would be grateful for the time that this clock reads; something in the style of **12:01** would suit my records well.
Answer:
**3:08**
